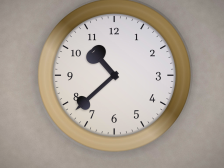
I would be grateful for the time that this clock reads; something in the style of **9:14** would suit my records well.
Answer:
**10:38**
